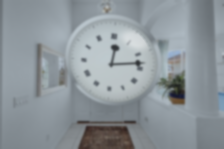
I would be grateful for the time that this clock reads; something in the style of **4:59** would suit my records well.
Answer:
**12:13**
